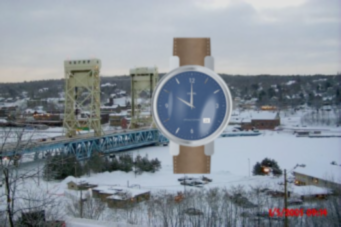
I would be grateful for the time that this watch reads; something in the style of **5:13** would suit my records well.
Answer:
**10:00**
